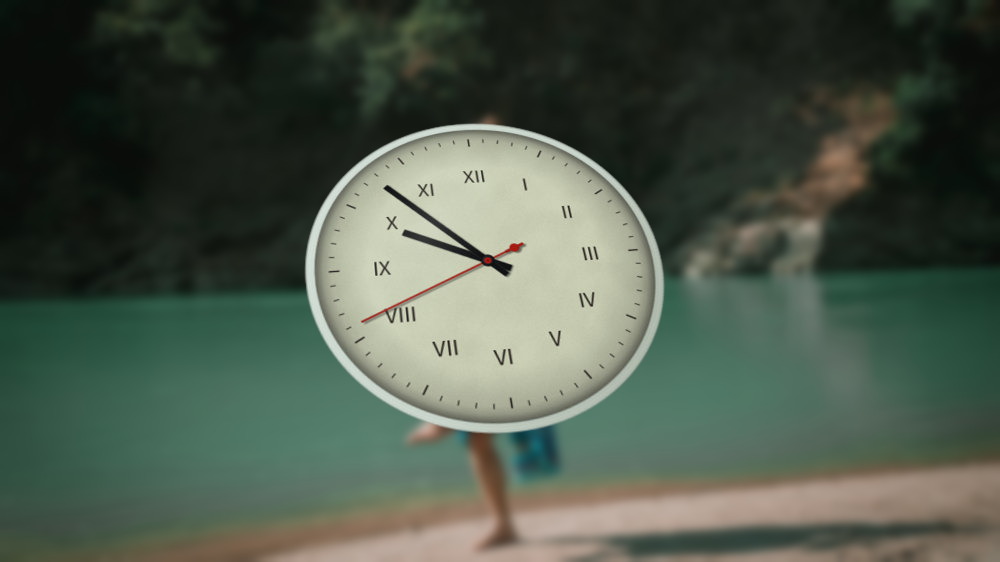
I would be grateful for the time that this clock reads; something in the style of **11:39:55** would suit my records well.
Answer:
**9:52:41**
